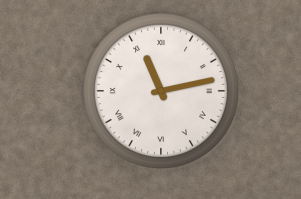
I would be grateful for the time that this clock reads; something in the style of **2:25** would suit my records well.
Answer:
**11:13**
